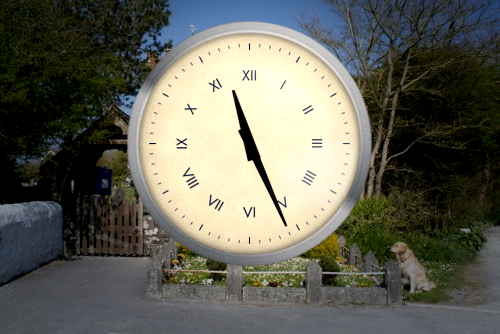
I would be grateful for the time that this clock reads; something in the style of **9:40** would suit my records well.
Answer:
**11:26**
